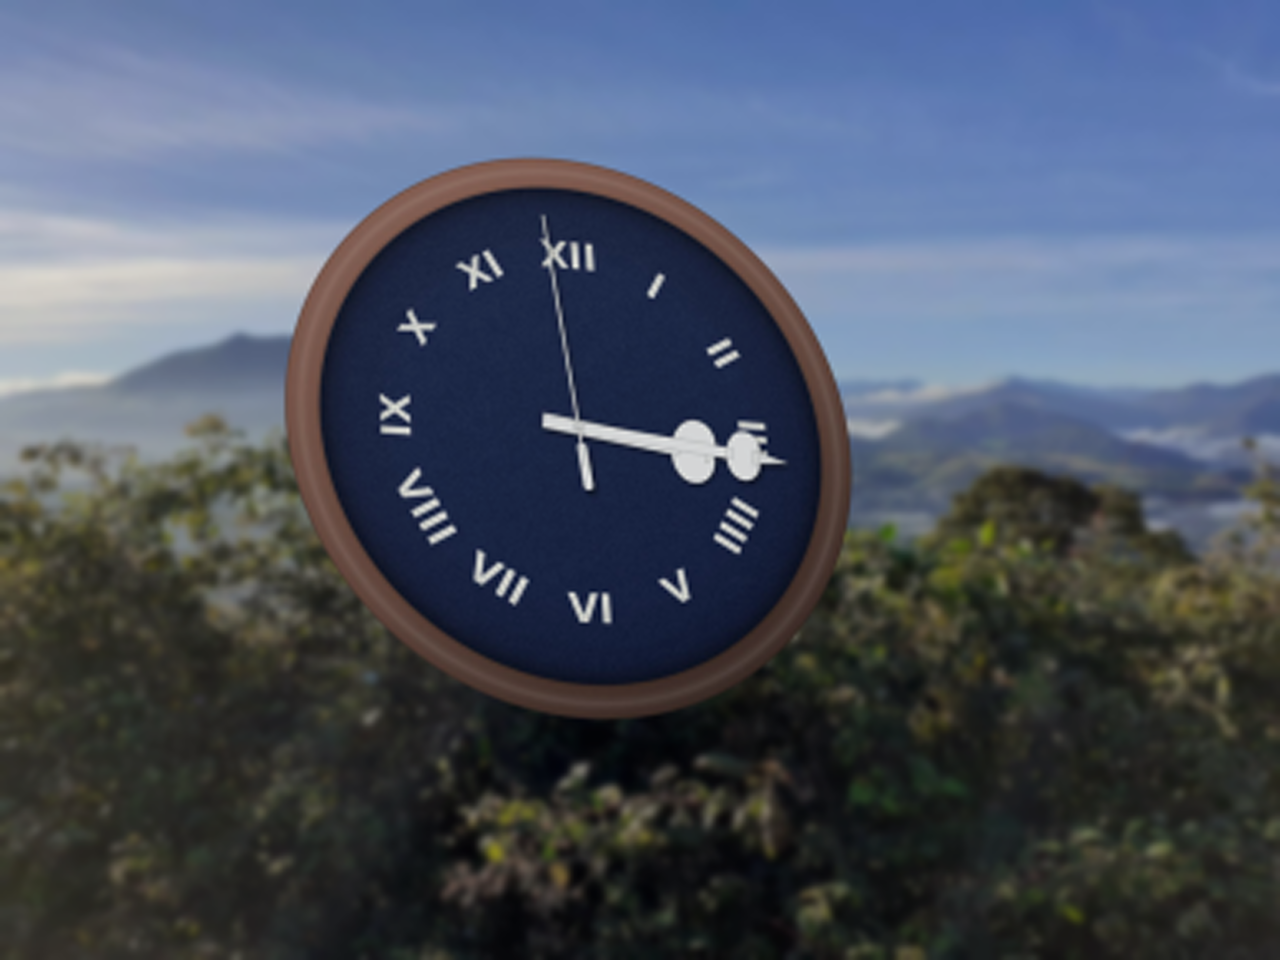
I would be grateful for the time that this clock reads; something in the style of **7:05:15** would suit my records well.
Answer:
**3:15:59**
